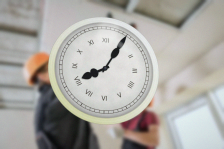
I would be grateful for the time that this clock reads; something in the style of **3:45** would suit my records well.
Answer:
**8:05**
